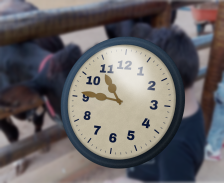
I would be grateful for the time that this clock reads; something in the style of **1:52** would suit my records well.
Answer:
**10:46**
